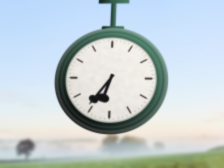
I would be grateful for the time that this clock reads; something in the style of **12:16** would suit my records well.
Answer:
**6:36**
